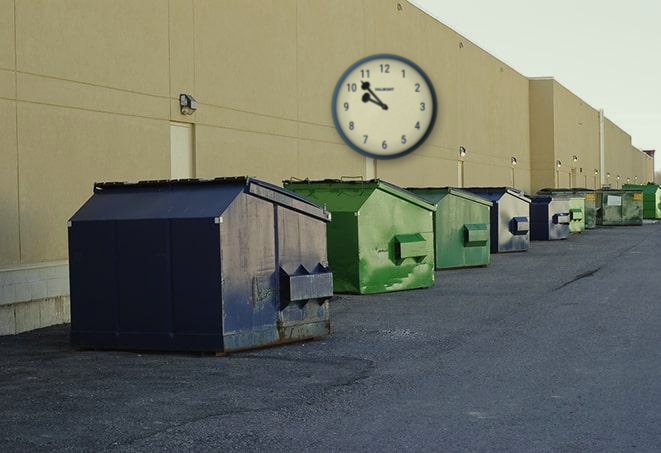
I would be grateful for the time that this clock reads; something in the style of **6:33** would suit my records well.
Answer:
**9:53**
